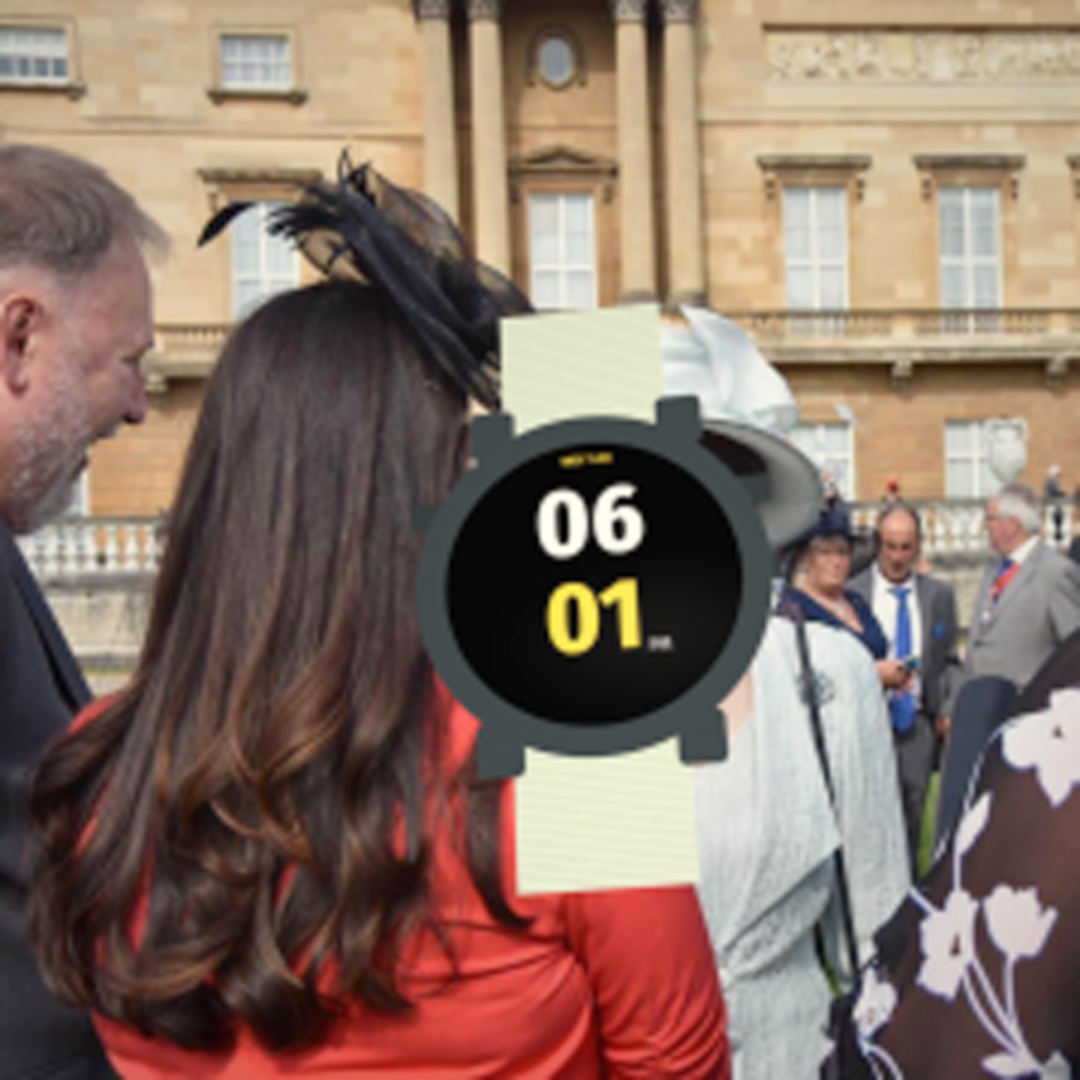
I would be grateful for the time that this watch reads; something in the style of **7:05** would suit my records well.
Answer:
**6:01**
